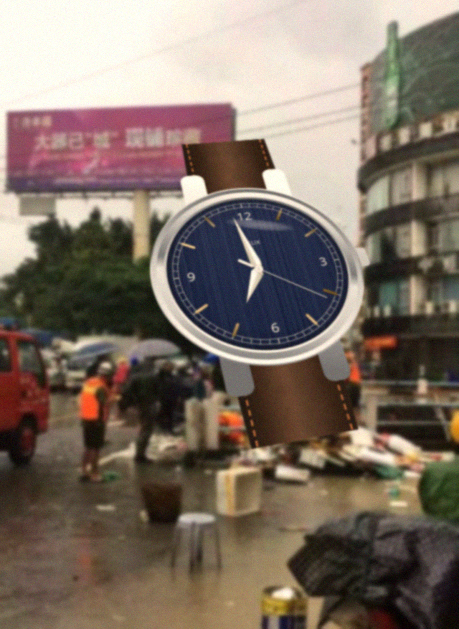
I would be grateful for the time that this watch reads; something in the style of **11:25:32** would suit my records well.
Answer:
**6:58:21**
